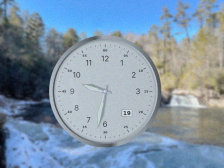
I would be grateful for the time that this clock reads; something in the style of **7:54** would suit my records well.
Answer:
**9:32**
